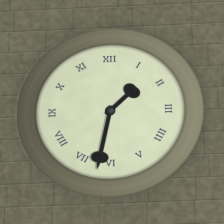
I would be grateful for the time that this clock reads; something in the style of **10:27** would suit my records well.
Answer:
**1:32**
